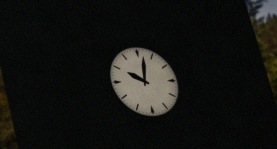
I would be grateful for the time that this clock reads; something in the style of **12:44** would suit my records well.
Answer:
**10:02**
